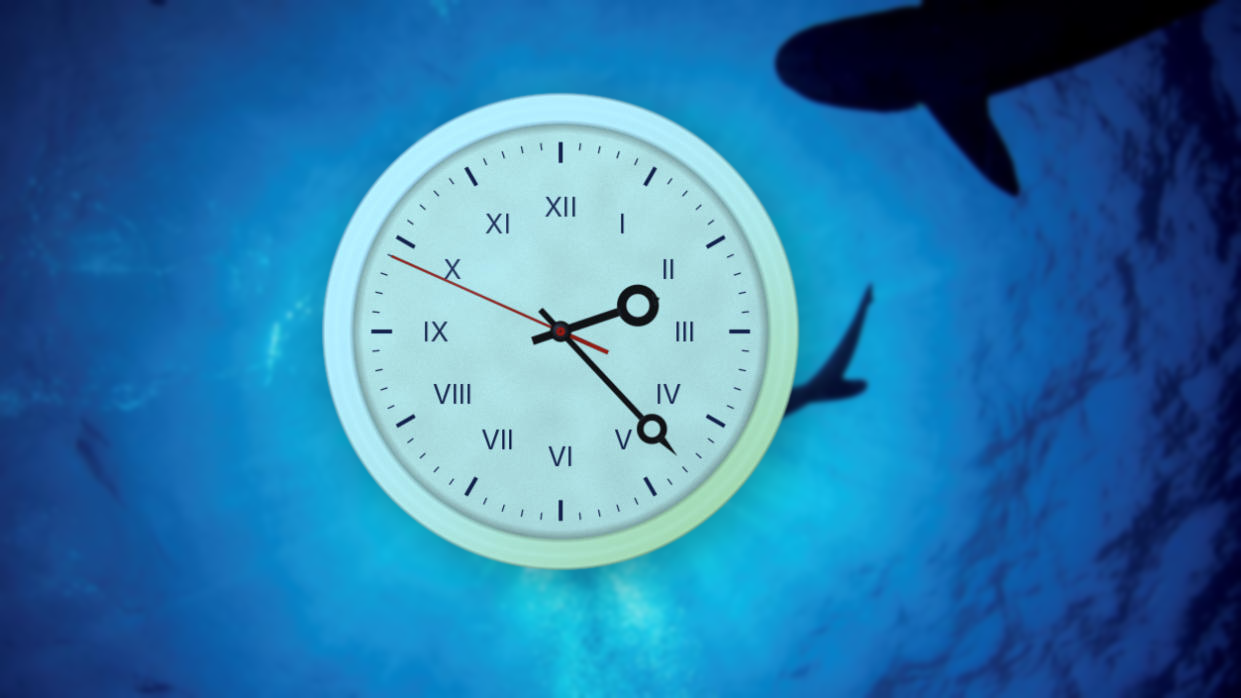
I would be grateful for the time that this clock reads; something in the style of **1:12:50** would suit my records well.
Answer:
**2:22:49**
